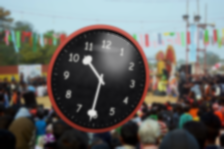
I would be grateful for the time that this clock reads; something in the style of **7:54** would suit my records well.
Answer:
**10:31**
